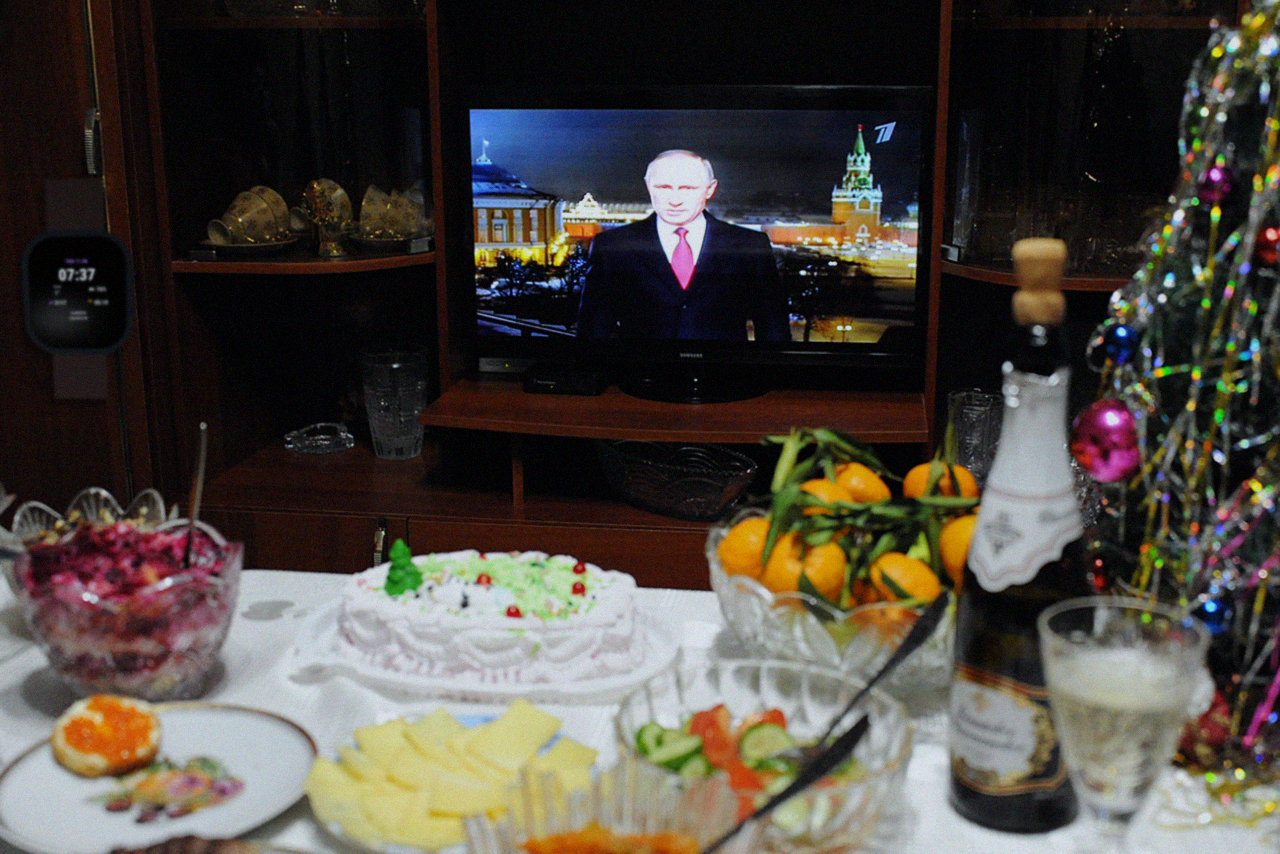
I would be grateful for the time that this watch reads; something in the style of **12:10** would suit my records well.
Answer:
**7:37**
